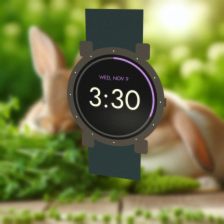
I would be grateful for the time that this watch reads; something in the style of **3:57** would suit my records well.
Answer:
**3:30**
